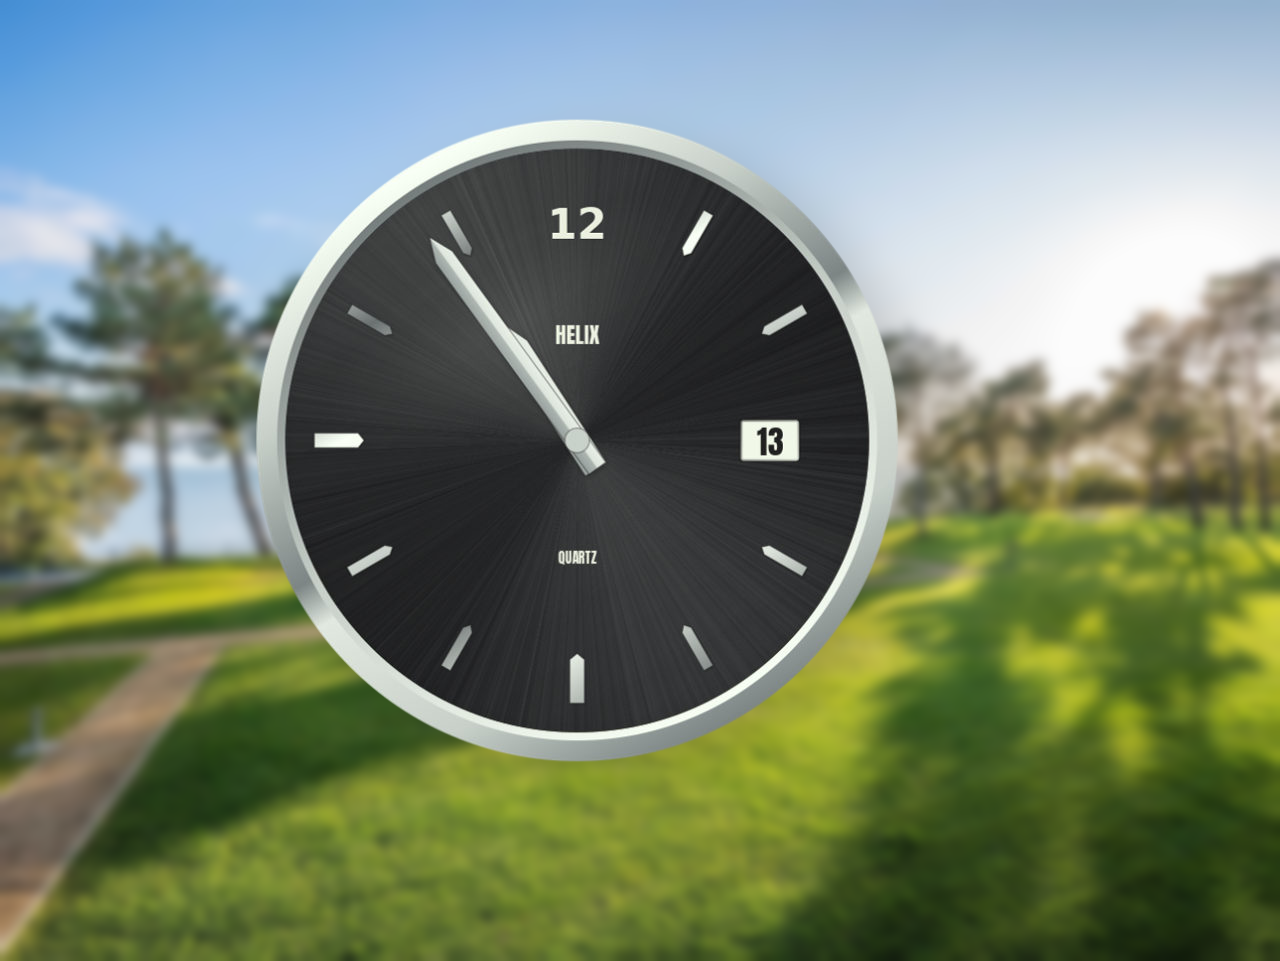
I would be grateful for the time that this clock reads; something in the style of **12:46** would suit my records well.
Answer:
**10:54**
